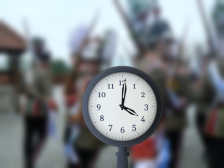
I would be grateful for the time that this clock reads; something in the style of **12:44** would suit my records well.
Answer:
**4:01**
